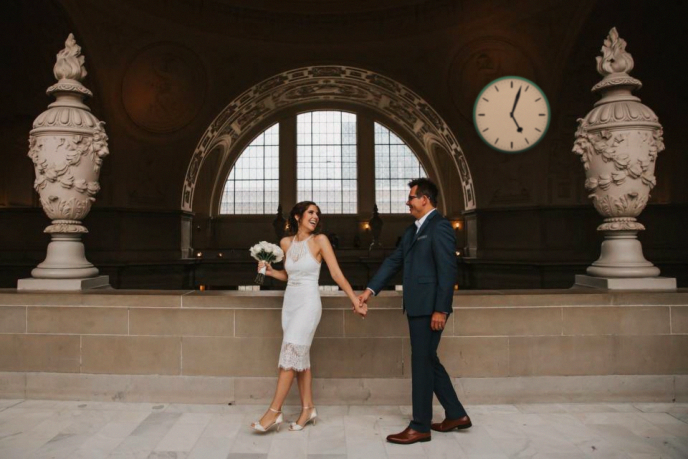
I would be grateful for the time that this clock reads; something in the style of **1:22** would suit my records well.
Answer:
**5:03**
